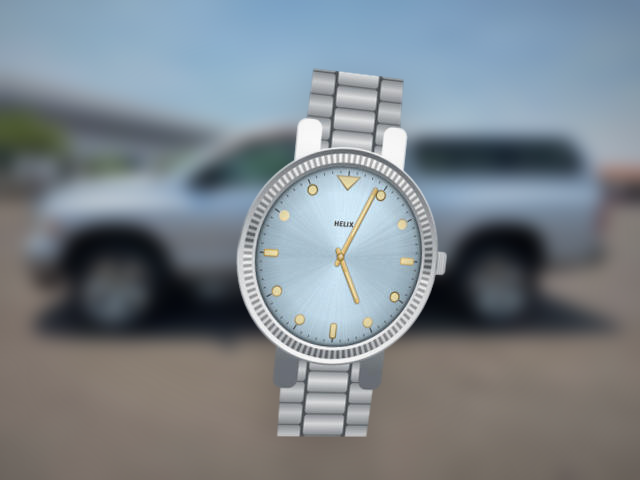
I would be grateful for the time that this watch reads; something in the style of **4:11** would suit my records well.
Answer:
**5:04**
